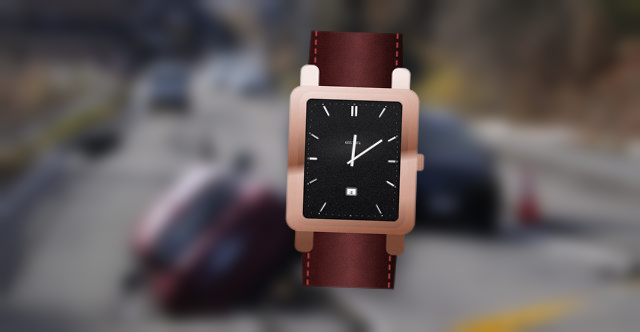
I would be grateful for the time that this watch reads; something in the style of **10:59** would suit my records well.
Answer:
**12:09**
